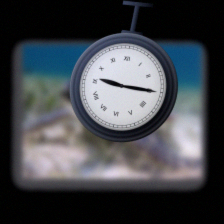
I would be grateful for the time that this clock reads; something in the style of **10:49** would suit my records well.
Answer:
**9:15**
